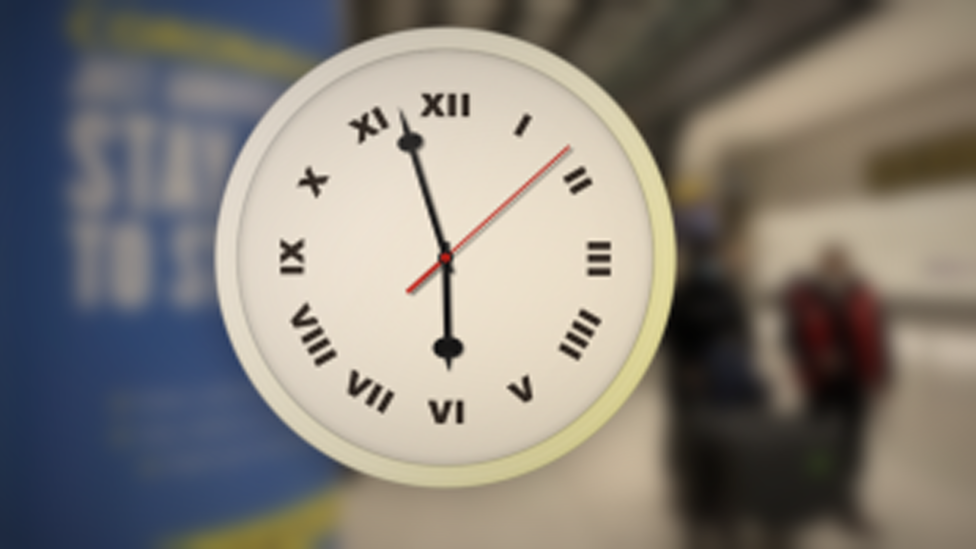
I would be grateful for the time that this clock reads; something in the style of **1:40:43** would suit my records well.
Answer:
**5:57:08**
